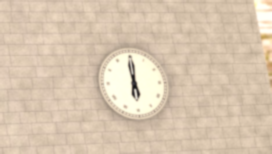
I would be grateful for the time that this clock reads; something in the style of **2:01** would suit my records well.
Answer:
**6:00**
